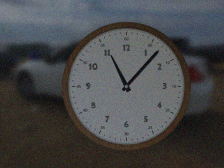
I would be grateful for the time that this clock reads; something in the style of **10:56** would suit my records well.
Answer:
**11:07**
